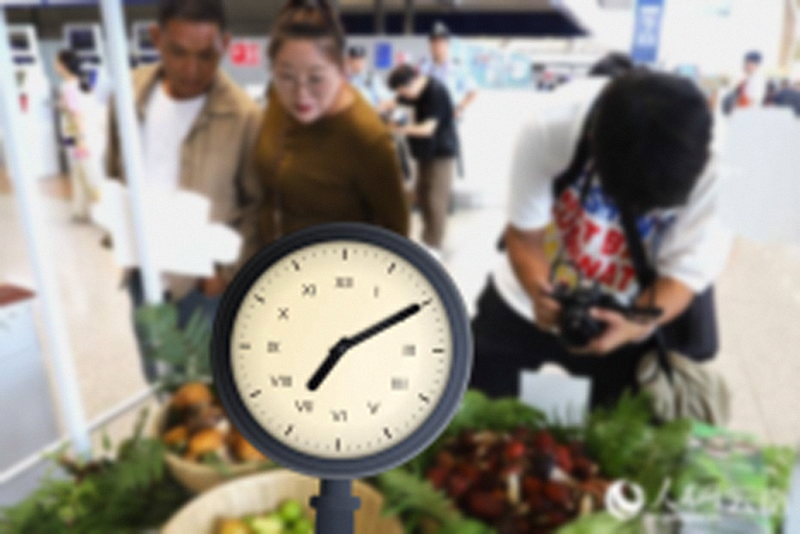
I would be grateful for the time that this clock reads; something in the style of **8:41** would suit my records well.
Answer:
**7:10**
